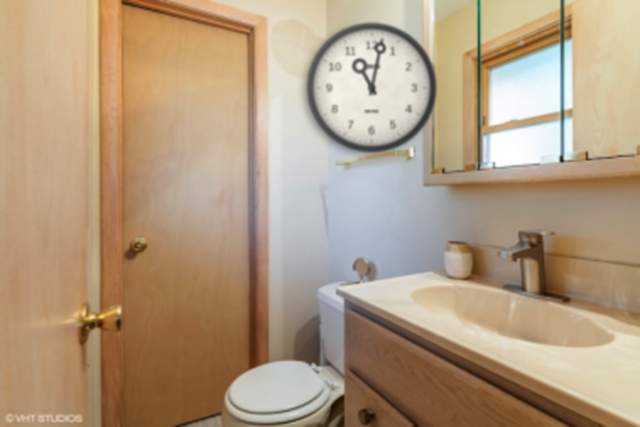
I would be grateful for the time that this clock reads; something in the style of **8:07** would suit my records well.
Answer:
**11:02**
